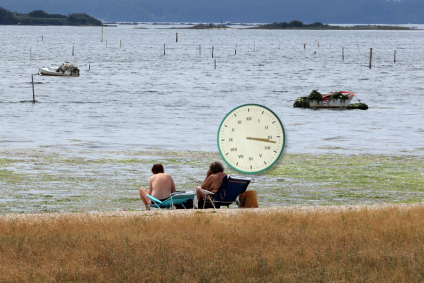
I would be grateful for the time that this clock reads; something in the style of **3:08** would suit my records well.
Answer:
**3:17**
